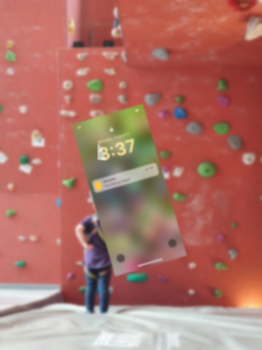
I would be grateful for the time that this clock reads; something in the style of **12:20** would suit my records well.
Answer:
**3:37**
